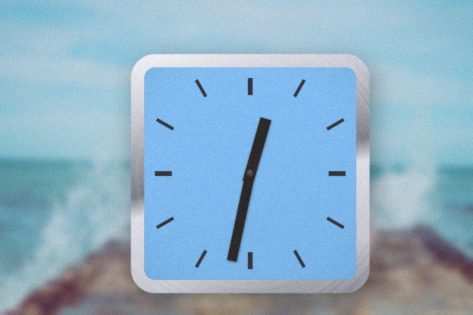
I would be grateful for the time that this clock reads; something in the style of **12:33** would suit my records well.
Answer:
**12:32**
